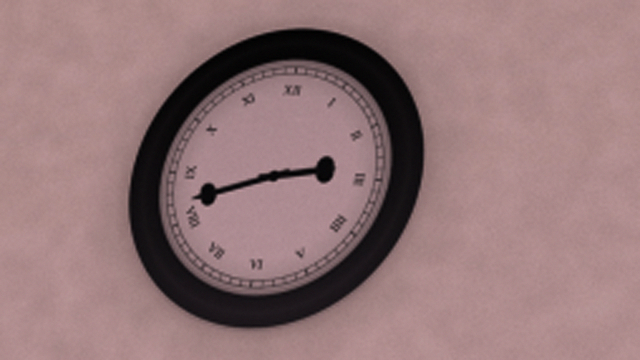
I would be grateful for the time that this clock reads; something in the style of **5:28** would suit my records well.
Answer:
**2:42**
